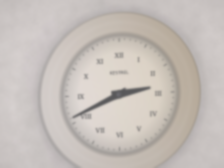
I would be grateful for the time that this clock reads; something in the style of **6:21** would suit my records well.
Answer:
**2:41**
